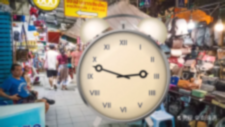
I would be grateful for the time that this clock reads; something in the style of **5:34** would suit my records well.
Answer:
**2:48**
